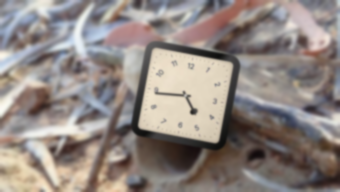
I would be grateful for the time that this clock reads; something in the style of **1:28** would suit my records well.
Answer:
**4:44**
